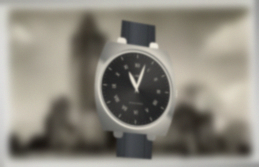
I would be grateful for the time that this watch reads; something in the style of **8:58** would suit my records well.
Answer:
**11:03**
